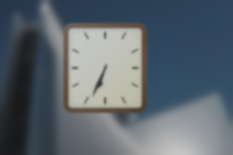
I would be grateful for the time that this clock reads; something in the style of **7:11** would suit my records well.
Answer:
**6:34**
